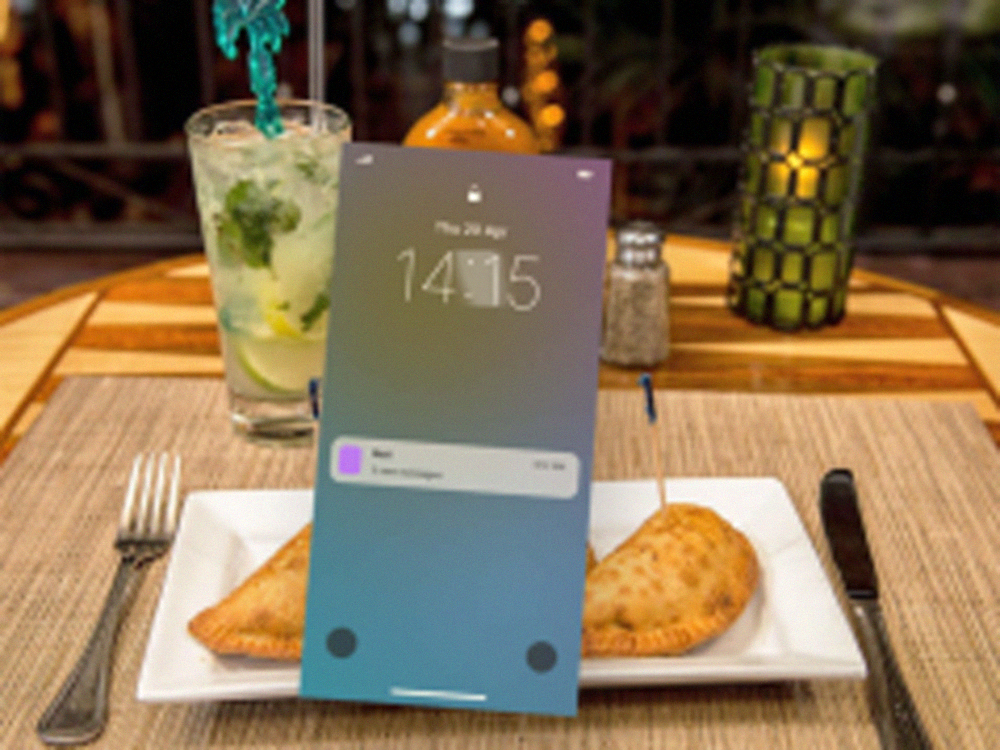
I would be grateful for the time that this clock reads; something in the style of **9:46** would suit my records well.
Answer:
**14:15**
